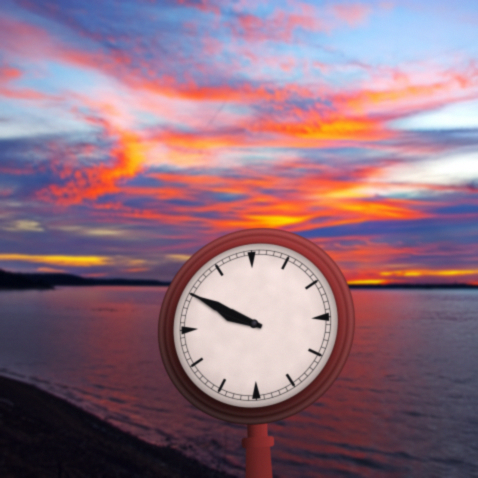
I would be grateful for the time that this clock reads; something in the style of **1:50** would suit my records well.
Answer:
**9:50**
